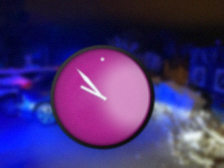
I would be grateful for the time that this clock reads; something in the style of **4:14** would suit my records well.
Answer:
**9:53**
